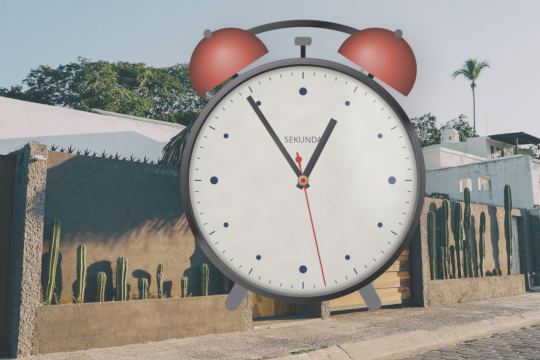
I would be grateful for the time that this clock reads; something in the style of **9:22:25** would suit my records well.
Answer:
**12:54:28**
